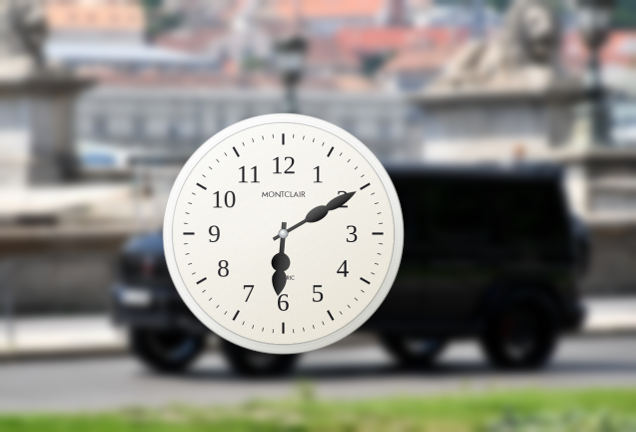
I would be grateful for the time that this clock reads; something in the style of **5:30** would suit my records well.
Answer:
**6:10**
